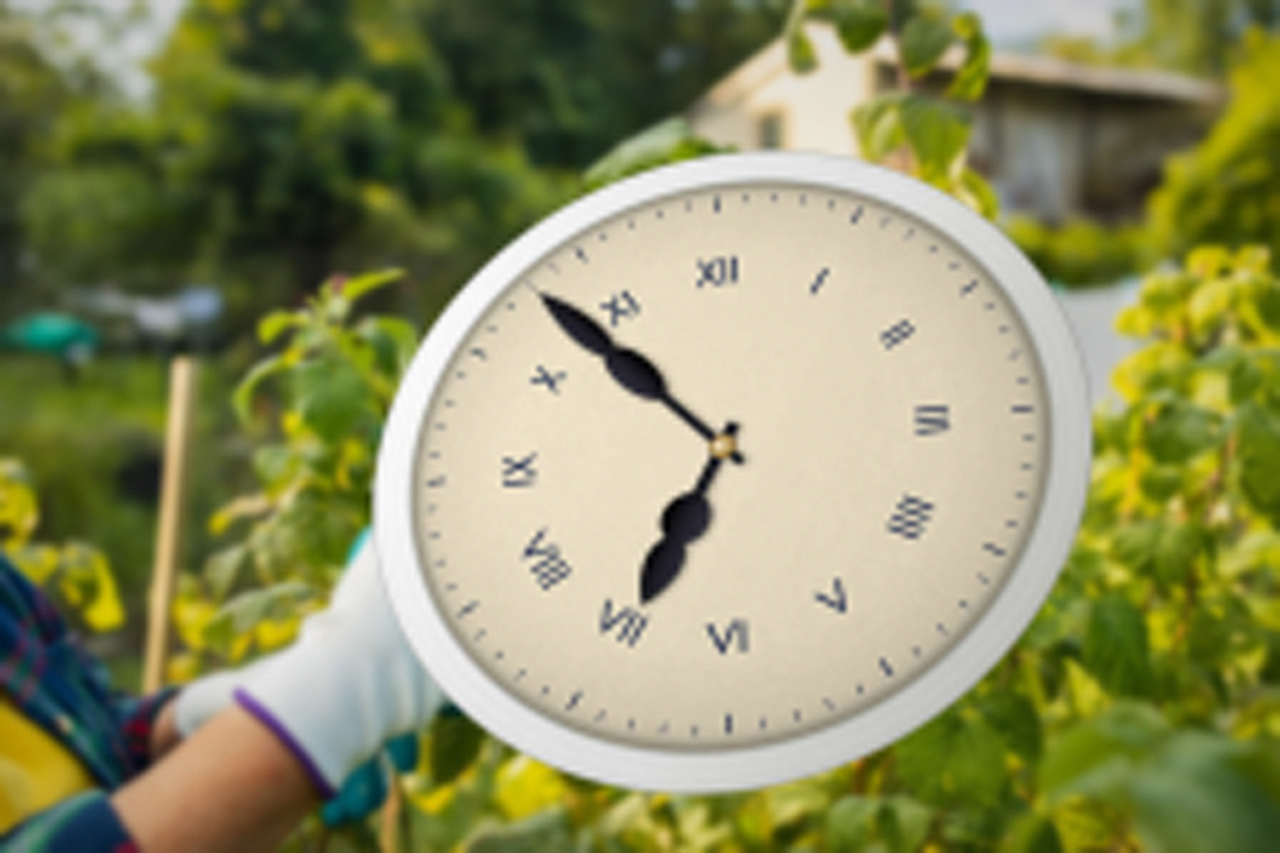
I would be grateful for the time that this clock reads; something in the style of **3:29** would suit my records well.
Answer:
**6:53**
